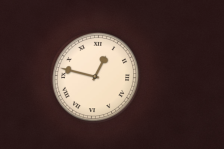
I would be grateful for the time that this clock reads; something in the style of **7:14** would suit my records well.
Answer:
**12:47**
